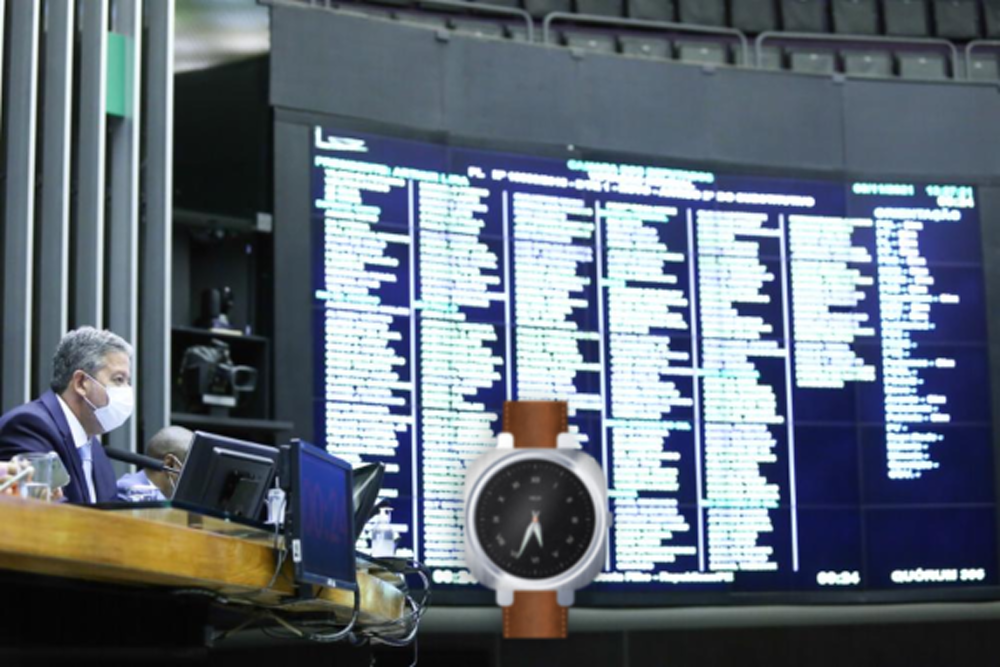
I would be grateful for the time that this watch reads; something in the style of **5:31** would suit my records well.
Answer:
**5:34**
